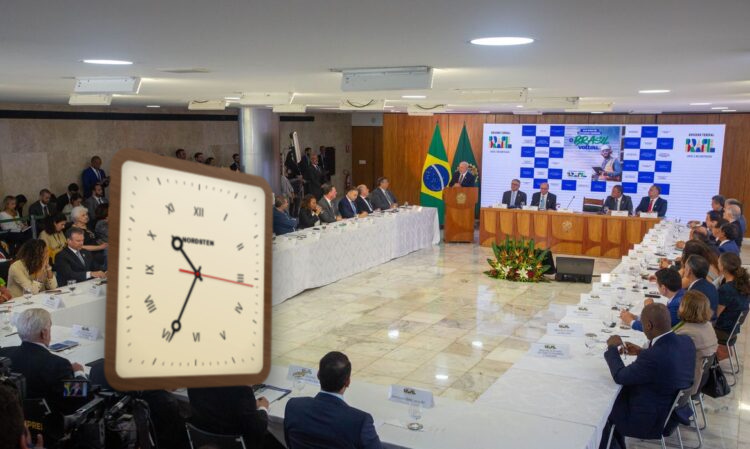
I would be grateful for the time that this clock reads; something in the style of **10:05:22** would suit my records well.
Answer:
**10:34:16**
